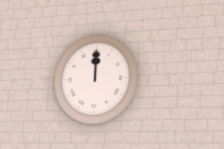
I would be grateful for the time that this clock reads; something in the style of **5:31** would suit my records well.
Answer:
**12:00**
